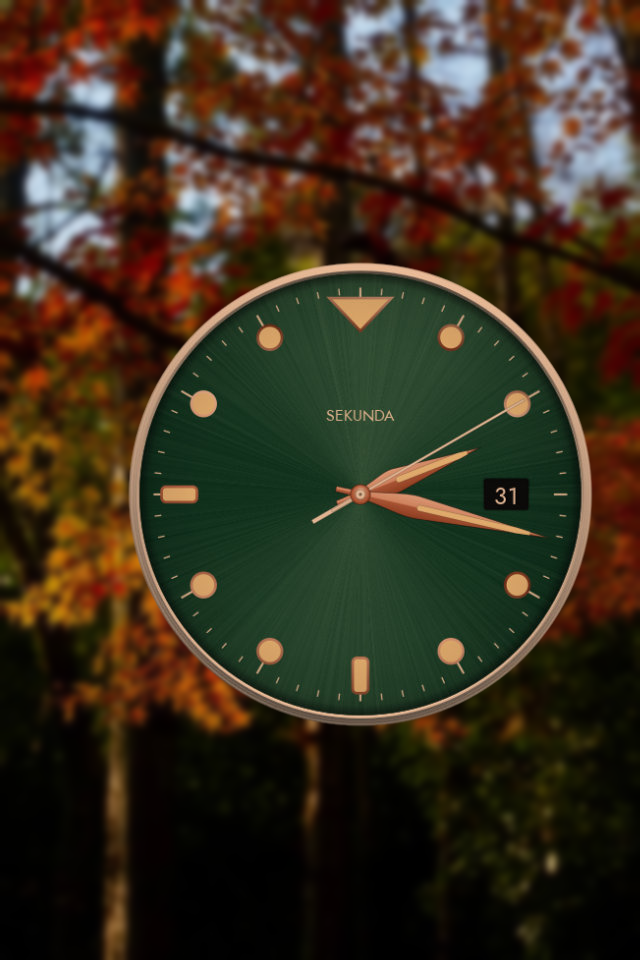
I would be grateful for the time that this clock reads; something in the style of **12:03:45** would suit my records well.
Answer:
**2:17:10**
